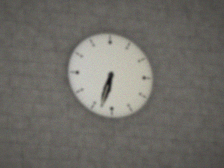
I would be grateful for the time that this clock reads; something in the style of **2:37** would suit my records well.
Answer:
**6:33**
